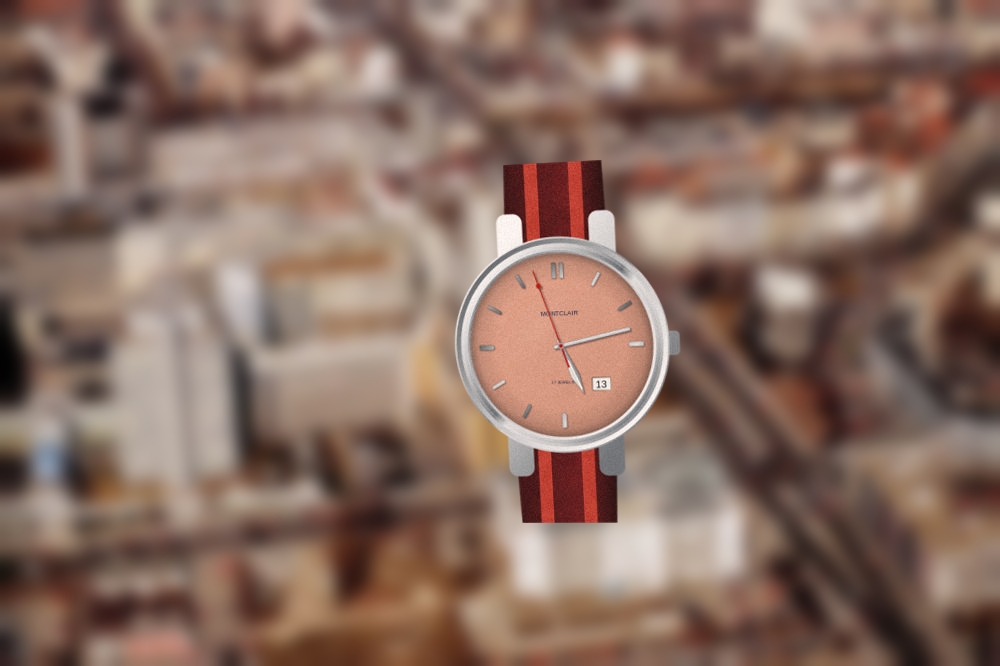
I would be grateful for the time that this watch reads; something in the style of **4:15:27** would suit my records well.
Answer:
**5:12:57**
